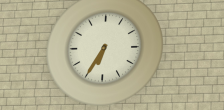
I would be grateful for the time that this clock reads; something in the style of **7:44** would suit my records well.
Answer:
**6:35**
